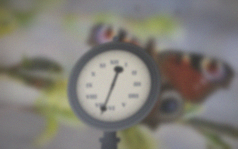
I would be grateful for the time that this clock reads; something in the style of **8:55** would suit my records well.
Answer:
**12:33**
